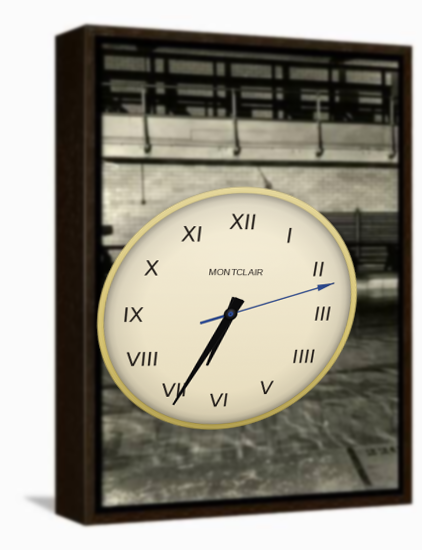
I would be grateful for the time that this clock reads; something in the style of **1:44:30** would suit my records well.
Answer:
**6:34:12**
